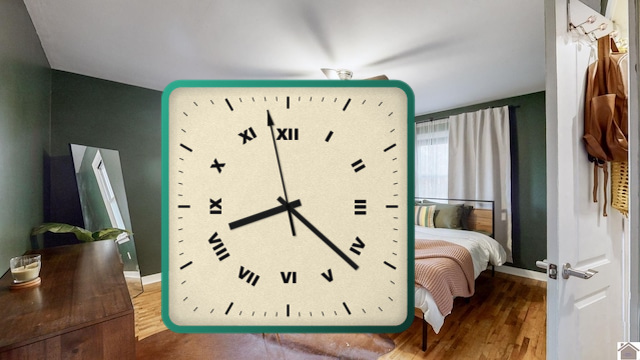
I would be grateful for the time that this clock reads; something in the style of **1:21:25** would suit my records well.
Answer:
**8:21:58**
